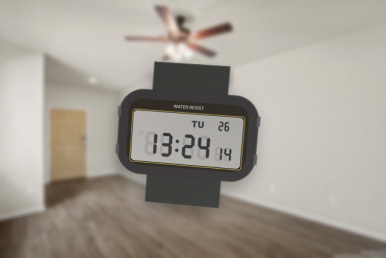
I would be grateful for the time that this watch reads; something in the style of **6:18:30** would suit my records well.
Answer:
**13:24:14**
